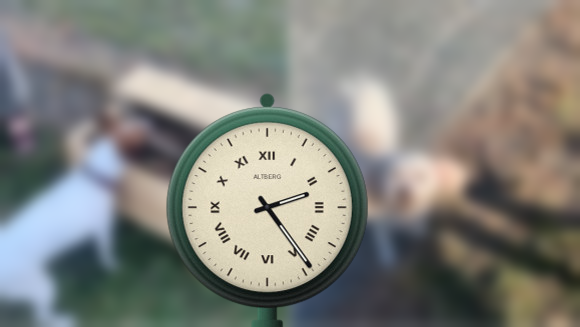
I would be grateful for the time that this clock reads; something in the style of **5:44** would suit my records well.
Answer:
**2:24**
